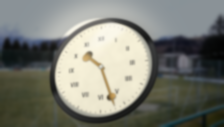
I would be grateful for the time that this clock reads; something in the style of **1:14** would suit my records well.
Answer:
**10:27**
